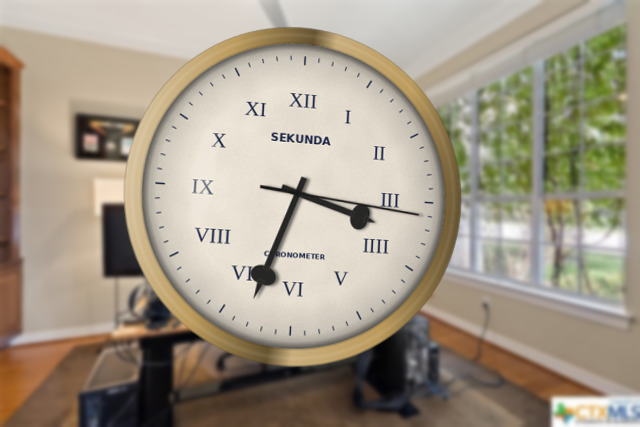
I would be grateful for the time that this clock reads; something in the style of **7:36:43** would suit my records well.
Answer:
**3:33:16**
